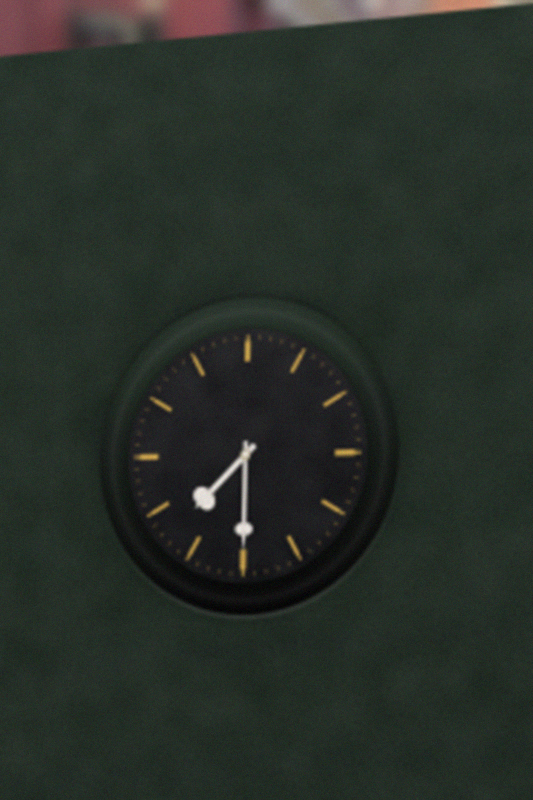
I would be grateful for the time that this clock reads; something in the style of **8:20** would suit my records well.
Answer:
**7:30**
